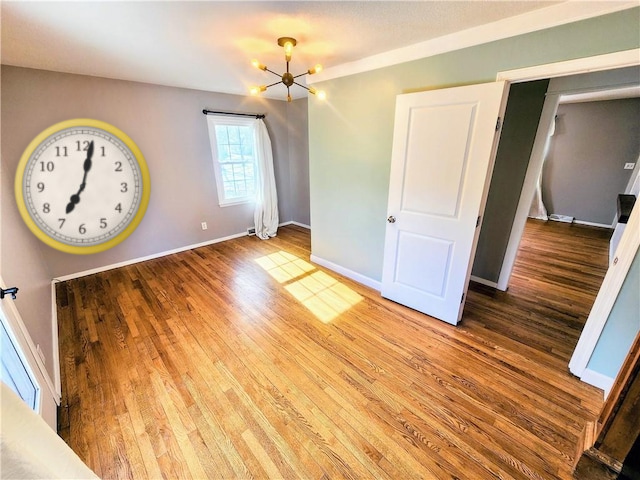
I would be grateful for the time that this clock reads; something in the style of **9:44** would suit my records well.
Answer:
**7:02**
